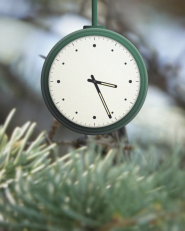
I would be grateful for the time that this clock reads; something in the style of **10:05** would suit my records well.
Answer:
**3:26**
